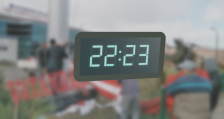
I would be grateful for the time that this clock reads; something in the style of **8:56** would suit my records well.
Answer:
**22:23**
